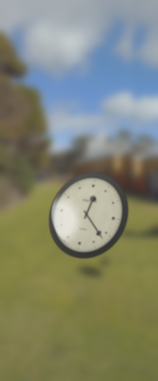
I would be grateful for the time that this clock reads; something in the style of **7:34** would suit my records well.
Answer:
**12:22**
